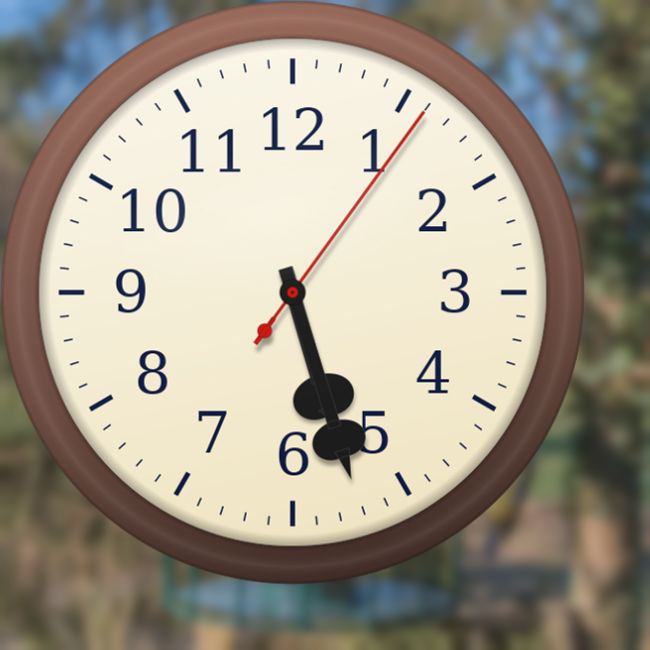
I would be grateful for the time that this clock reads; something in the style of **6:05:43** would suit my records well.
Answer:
**5:27:06**
